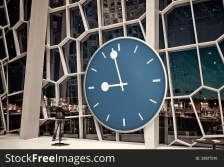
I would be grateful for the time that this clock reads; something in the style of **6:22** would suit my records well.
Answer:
**8:58**
